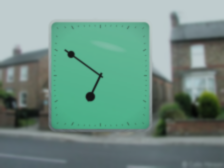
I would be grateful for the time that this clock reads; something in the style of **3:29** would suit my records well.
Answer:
**6:51**
